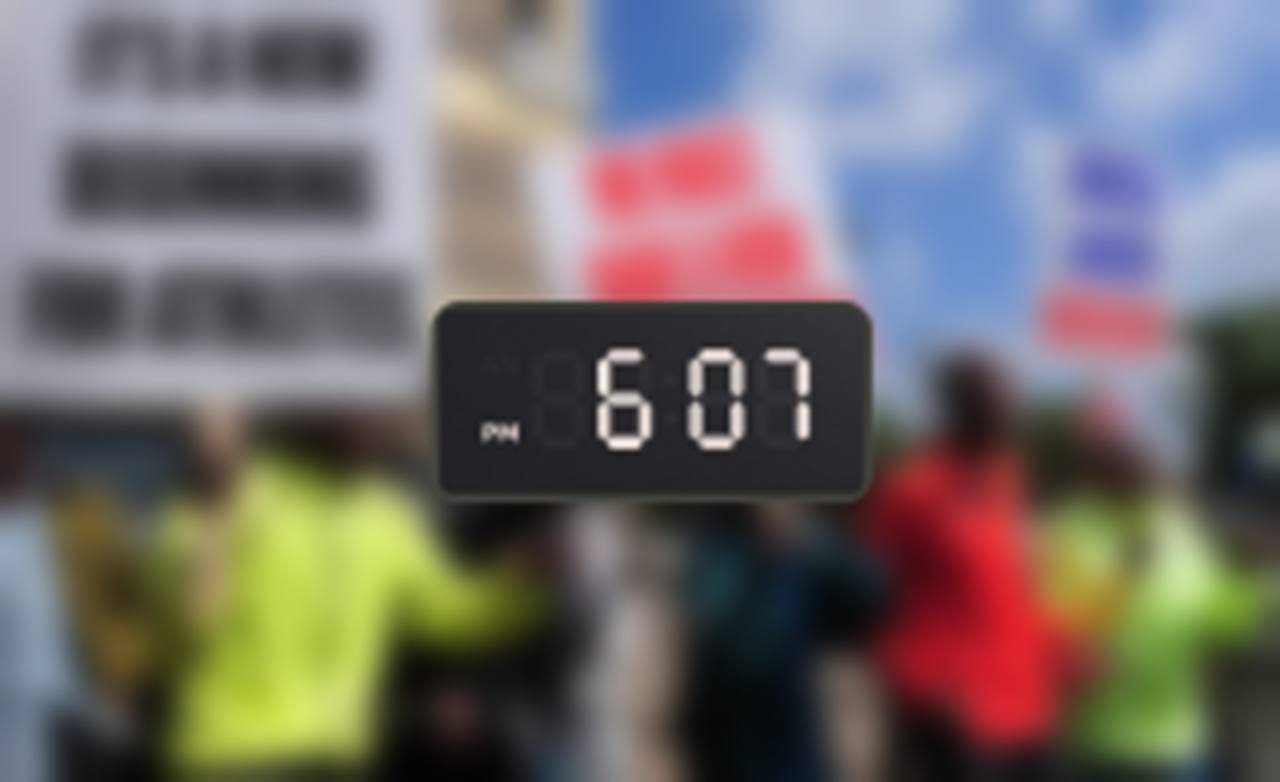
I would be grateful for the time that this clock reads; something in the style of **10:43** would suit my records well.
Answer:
**6:07**
